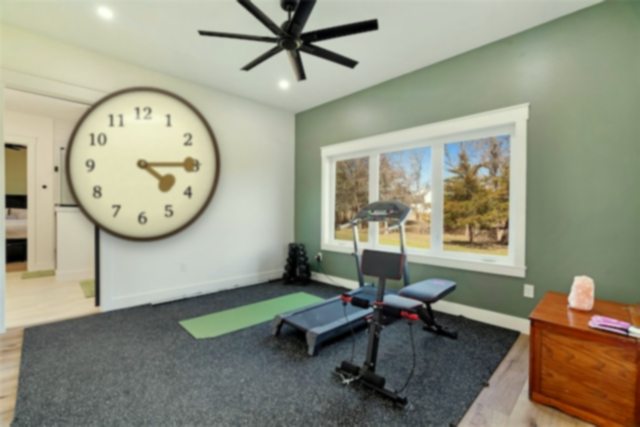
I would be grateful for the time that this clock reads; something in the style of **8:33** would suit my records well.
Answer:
**4:15**
